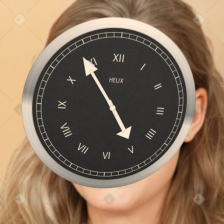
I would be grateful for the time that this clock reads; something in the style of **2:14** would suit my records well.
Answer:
**4:54**
